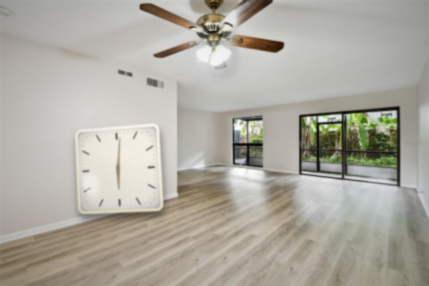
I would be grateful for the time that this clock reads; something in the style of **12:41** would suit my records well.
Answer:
**6:01**
